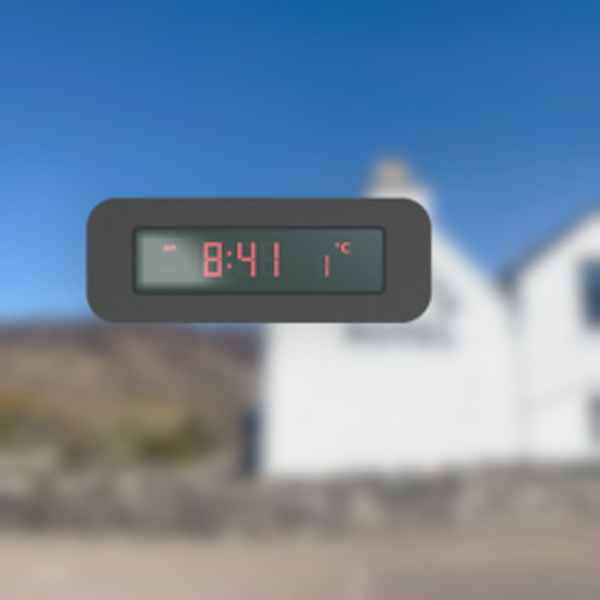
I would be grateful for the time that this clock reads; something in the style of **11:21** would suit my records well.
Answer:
**8:41**
